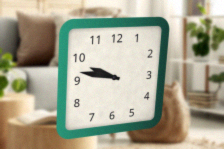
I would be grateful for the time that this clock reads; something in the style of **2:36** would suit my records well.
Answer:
**9:47**
